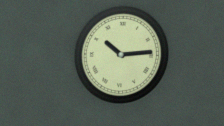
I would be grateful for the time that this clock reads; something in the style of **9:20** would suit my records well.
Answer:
**10:14**
